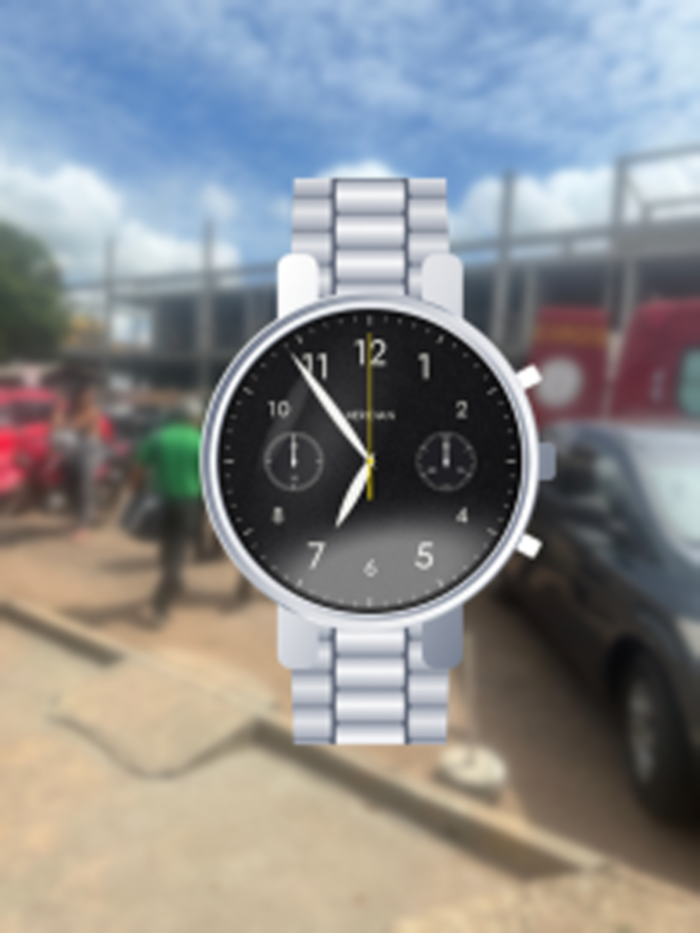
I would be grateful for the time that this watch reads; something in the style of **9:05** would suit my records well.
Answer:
**6:54**
